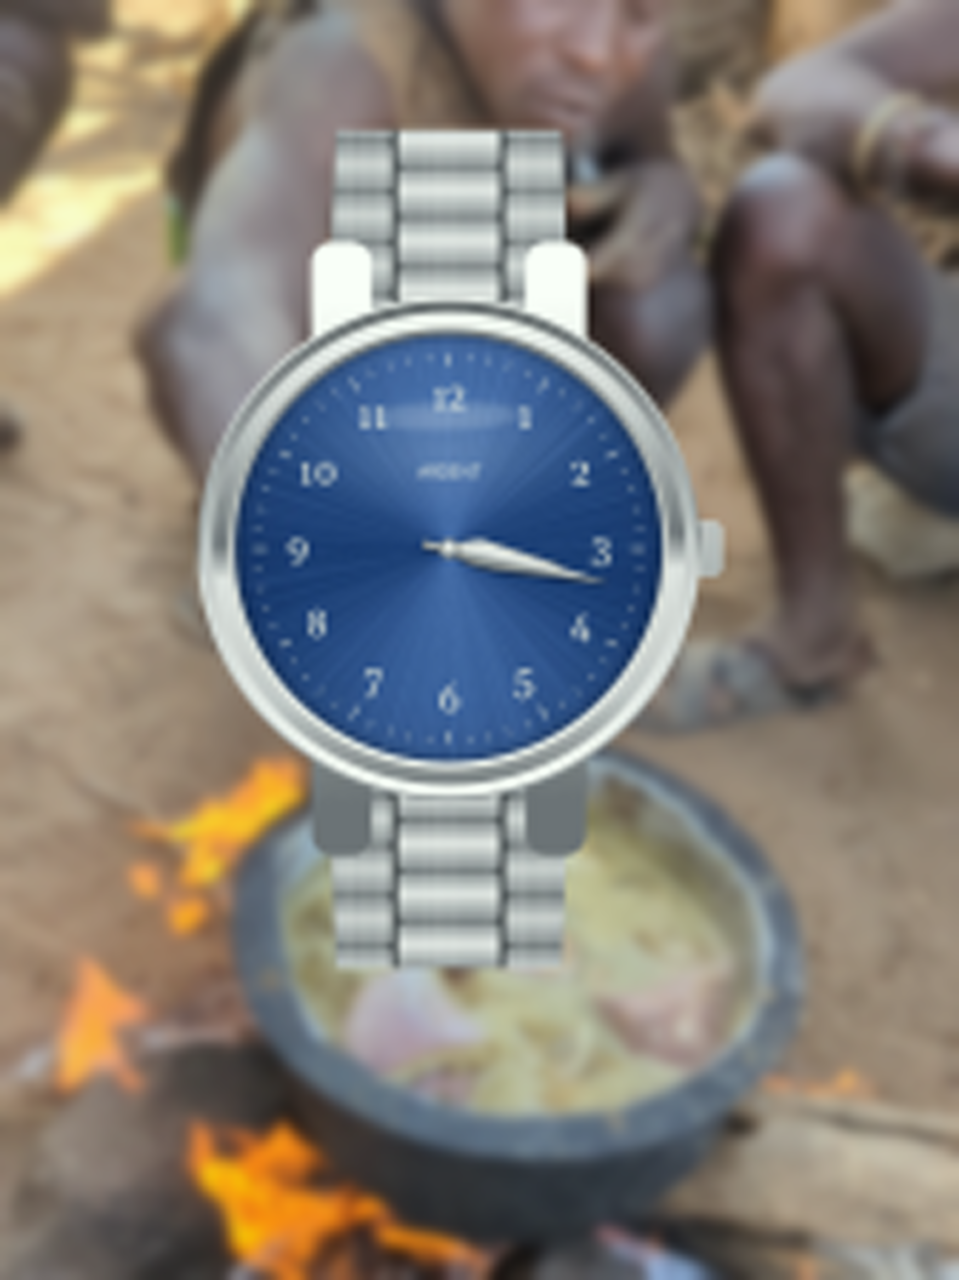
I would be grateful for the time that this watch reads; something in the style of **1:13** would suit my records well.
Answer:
**3:17**
